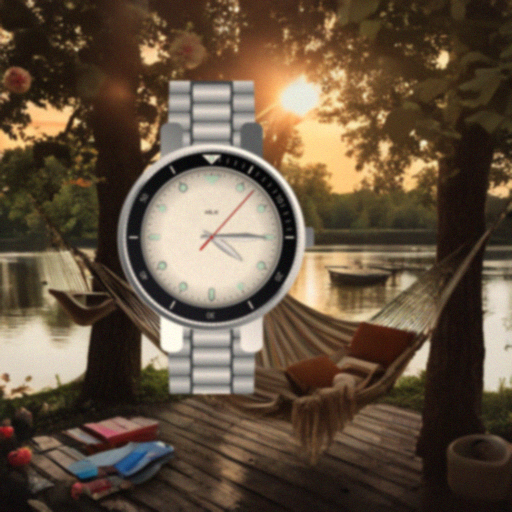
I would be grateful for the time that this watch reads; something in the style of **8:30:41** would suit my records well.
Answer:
**4:15:07**
